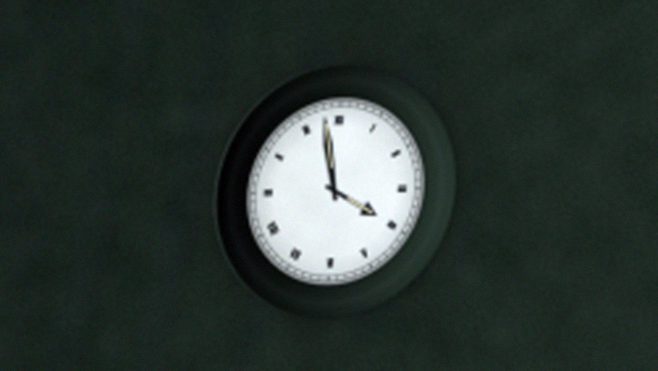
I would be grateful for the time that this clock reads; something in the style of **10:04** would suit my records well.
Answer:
**3:58**
